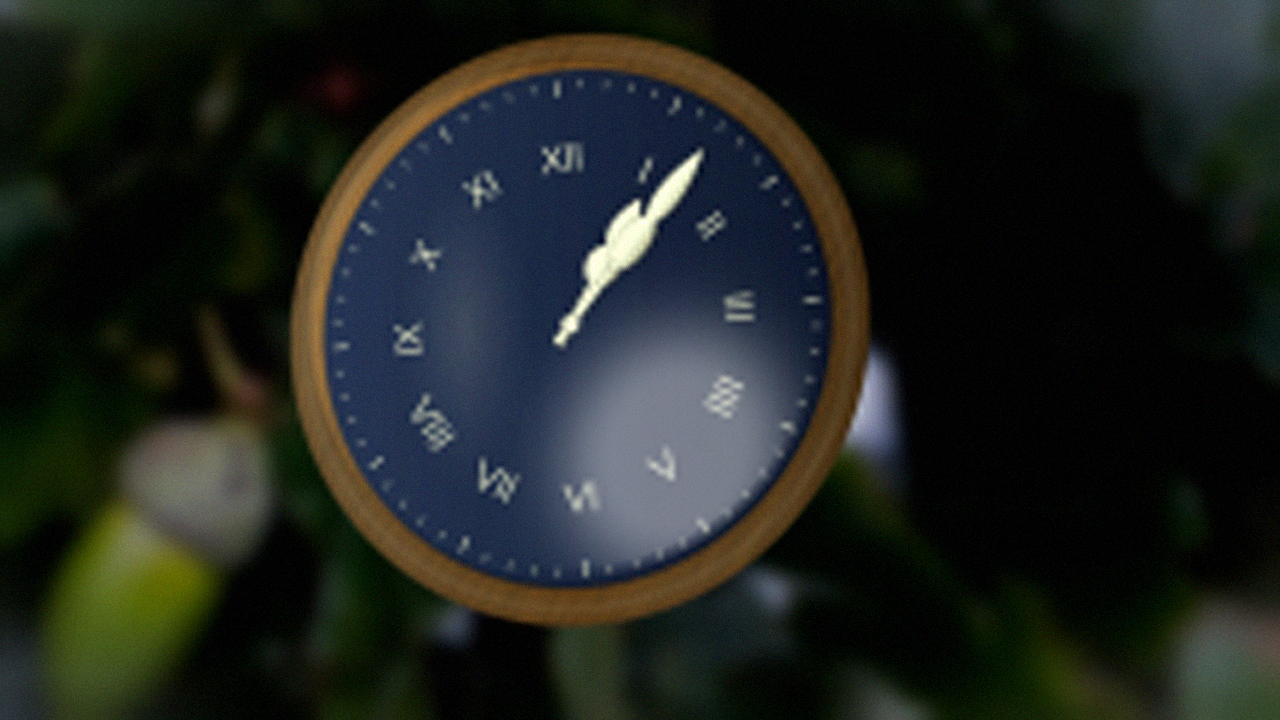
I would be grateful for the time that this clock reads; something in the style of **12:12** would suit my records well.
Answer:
**1:07**
